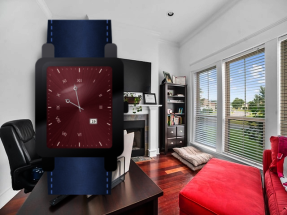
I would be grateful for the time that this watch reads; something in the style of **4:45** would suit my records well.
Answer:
**9:58**
